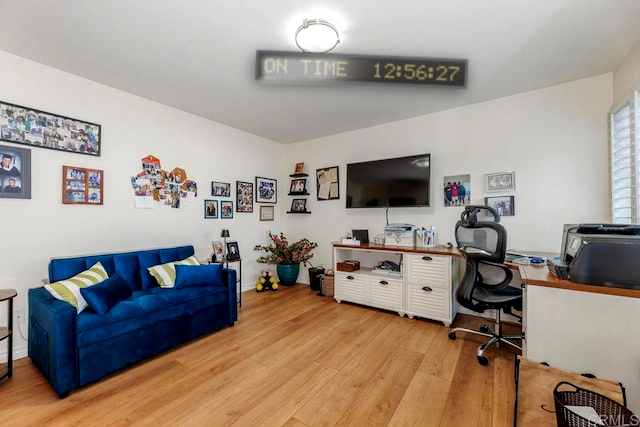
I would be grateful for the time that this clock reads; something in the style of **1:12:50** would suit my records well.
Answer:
**12:56:27**
